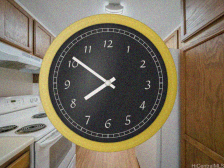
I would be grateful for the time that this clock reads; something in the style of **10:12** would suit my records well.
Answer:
**7:51**
